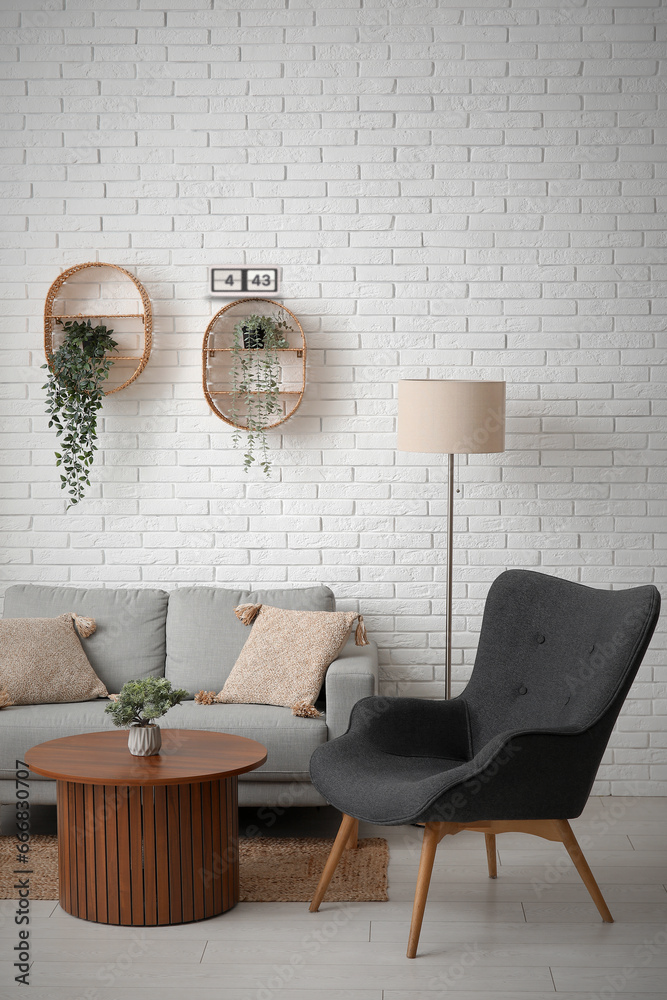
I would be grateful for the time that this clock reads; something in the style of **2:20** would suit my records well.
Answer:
**4:43**
